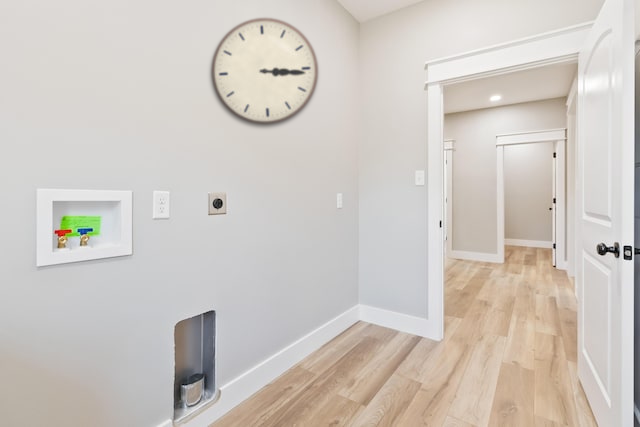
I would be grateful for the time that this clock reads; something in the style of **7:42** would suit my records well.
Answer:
**3:16**
